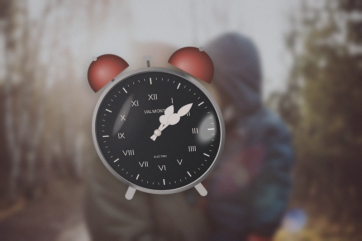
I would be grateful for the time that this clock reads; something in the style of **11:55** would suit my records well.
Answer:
**1:09**
